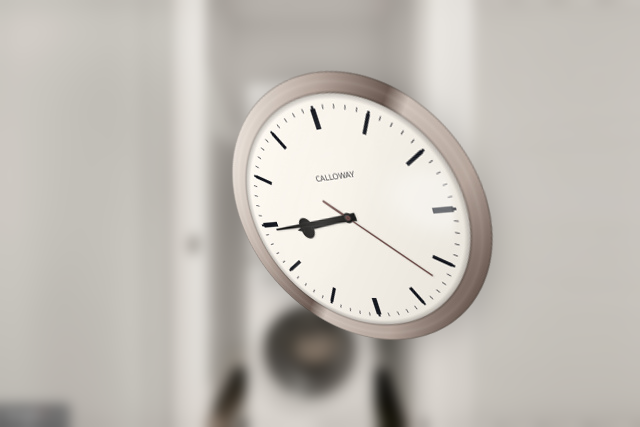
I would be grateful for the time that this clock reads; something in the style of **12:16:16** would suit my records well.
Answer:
**8:44:22**
